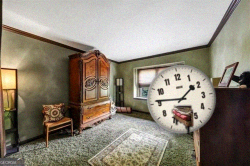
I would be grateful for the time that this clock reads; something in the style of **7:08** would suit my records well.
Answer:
**1:46**
